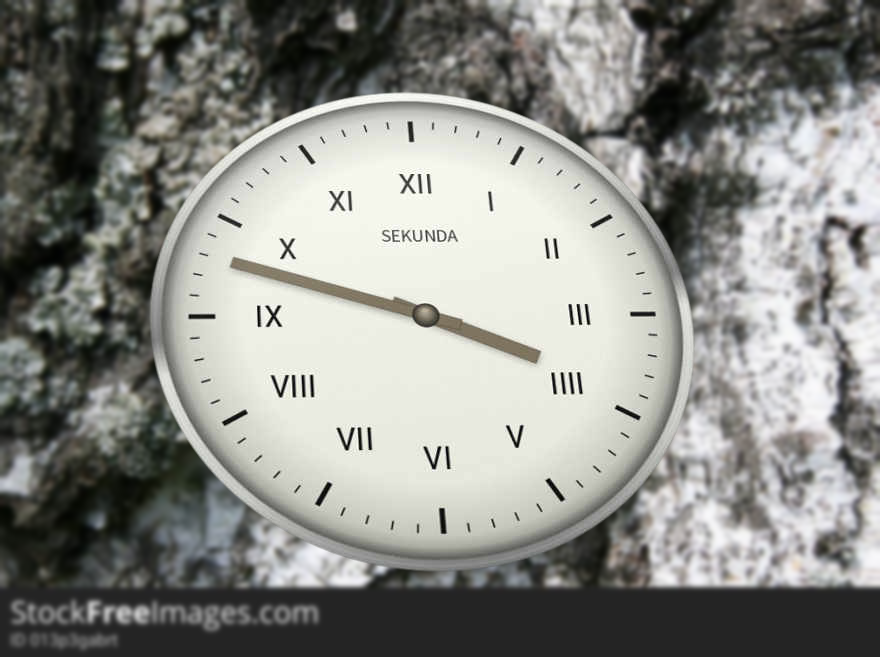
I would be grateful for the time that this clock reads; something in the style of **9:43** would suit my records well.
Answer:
**3:48**
